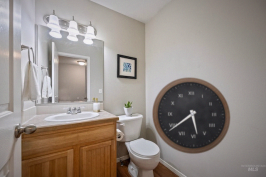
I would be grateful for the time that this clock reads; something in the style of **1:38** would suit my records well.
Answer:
**5:39**
